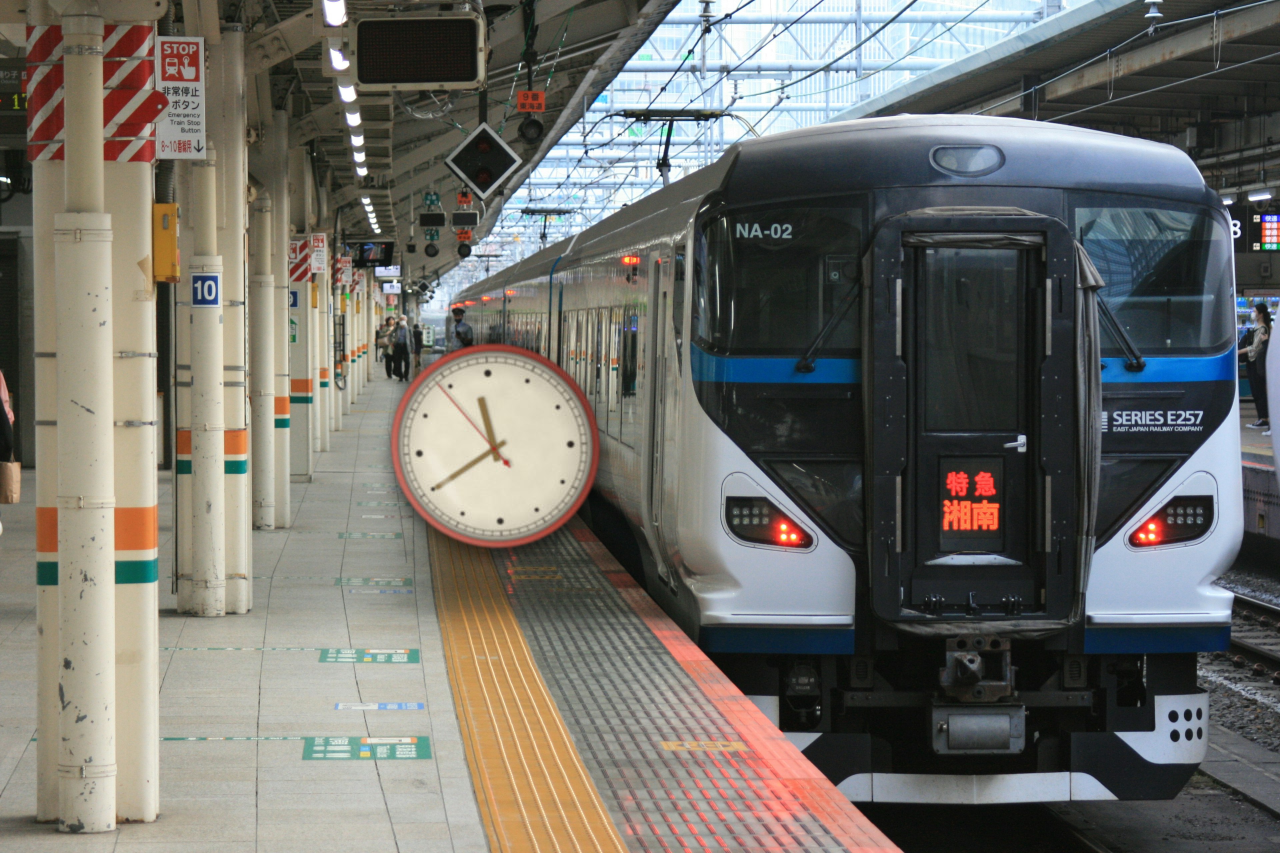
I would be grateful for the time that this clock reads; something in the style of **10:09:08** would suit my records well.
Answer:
**11:39:54**
